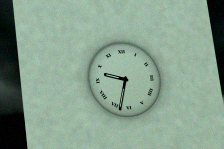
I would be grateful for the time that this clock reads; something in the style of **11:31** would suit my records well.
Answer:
**9:33**
